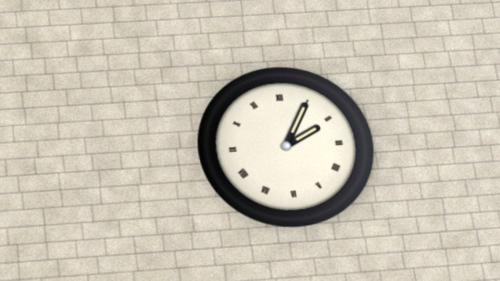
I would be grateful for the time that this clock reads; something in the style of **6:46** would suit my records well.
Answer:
**2:05**
